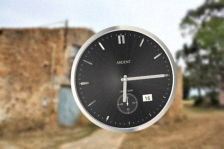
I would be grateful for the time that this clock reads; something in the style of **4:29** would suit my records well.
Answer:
**6:15**
